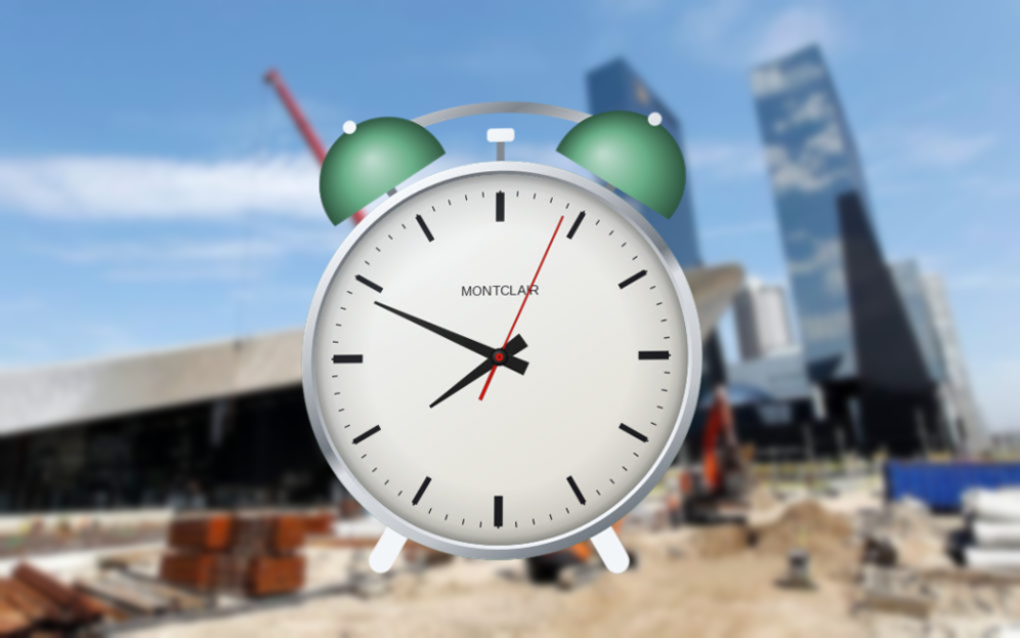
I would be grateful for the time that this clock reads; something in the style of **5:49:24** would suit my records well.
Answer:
**7:49:04**
